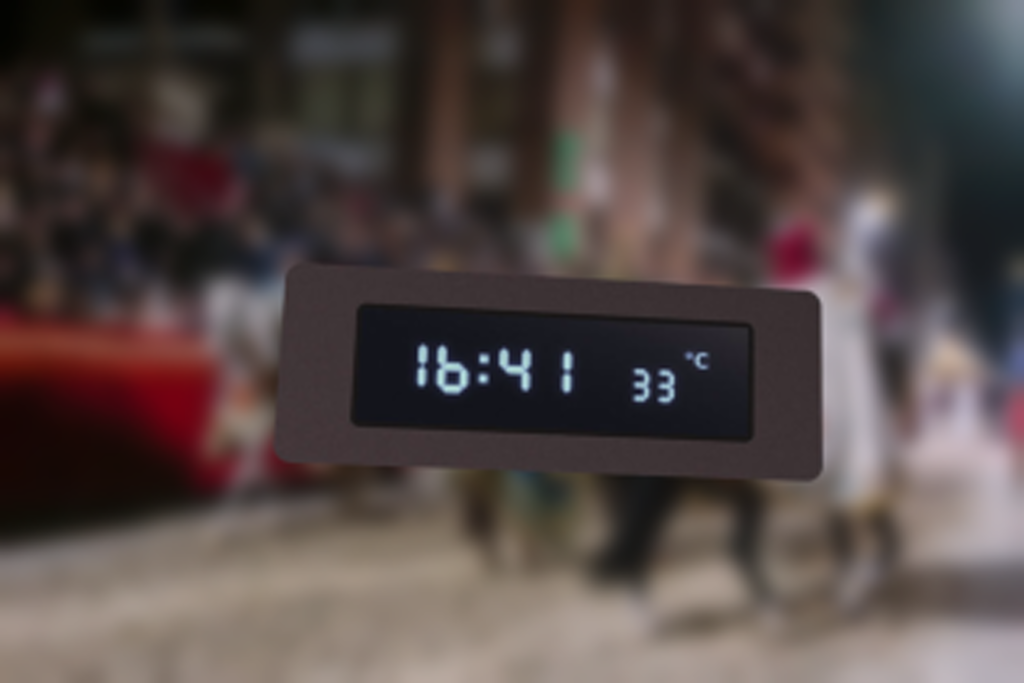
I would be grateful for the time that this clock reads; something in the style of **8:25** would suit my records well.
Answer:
**16:41**
